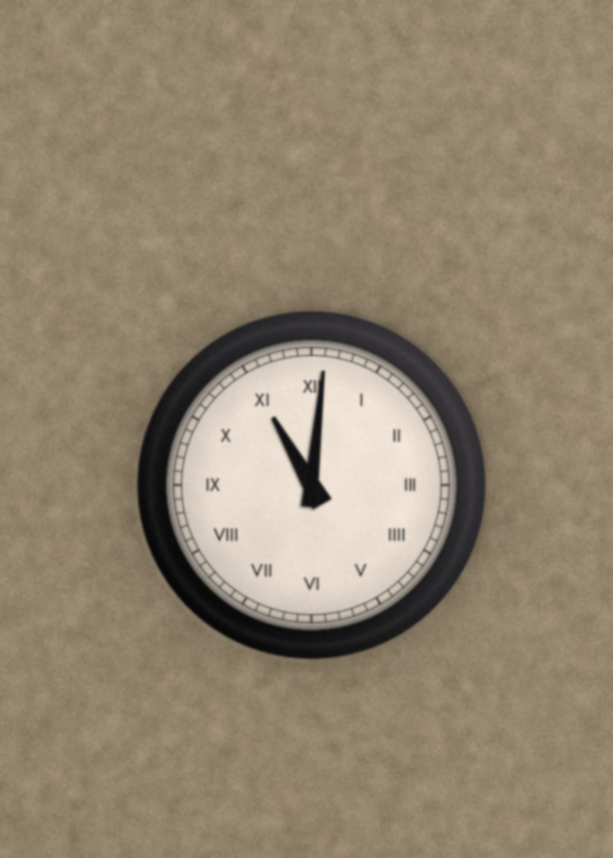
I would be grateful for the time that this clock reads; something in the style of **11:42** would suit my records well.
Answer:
**11:01**
